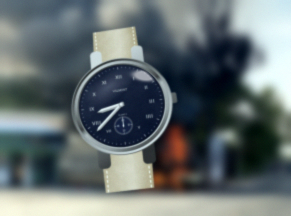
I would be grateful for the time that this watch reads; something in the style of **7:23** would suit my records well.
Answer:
**8:38**
